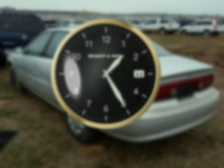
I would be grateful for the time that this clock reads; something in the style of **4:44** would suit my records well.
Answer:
**1:25**
